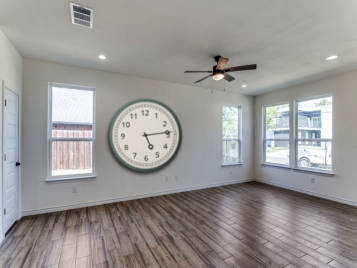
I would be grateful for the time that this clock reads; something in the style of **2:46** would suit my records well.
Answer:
**5:14**
